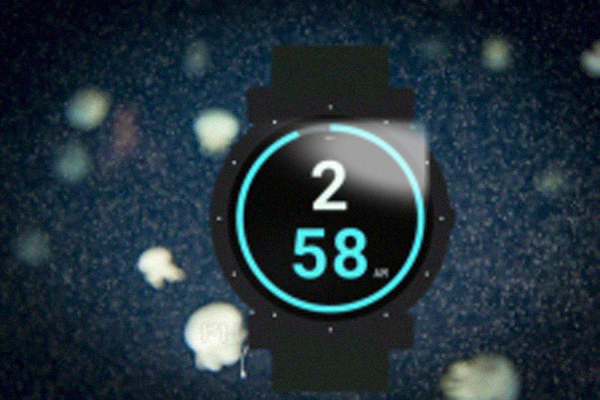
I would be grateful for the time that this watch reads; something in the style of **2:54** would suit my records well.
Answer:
**2:58**
